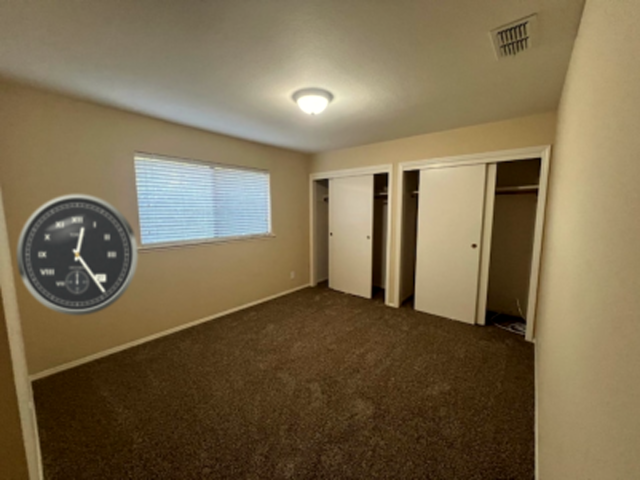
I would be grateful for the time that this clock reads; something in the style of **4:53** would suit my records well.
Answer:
**12:24**
